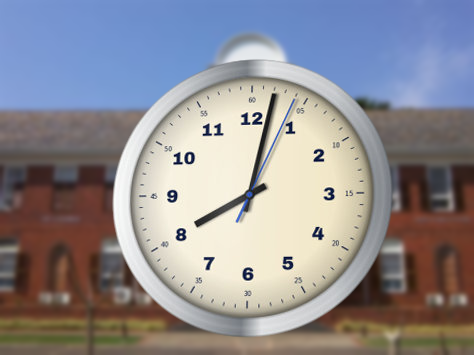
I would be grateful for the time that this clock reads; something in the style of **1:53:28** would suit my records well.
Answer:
**8:02:04**
